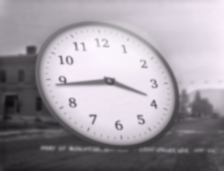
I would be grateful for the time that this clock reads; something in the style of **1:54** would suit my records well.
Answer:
**3:44**
